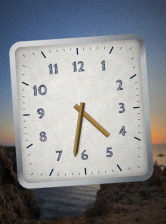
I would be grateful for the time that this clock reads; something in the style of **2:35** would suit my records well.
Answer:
**4:32**
